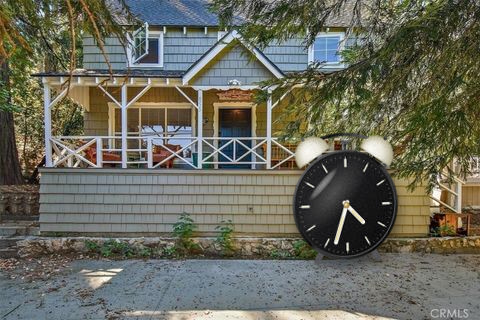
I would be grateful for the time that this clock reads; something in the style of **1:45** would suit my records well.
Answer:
**4:33**
